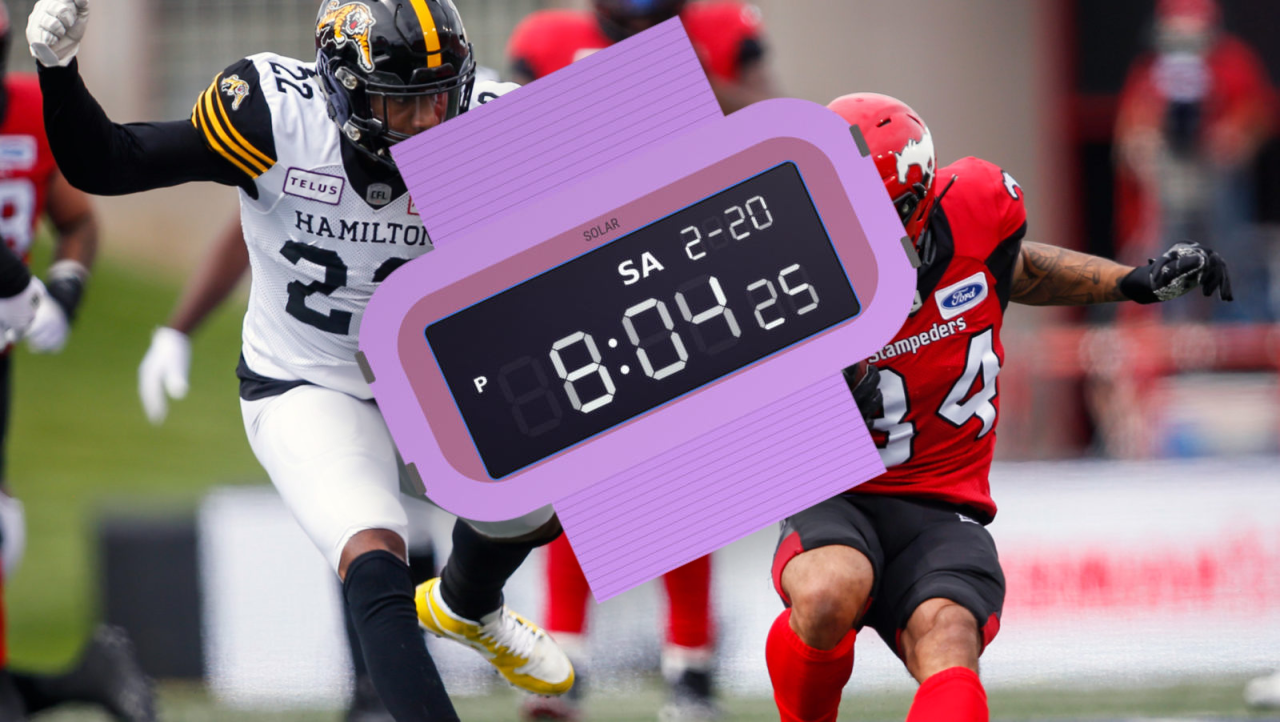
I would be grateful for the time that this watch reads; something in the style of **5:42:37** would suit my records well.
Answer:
**8:04:25**
